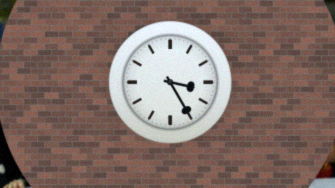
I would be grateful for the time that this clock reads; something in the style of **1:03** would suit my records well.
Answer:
**3:25**
